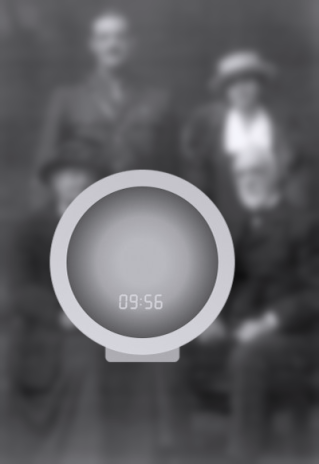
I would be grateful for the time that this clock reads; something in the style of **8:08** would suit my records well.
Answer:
**9:56**
